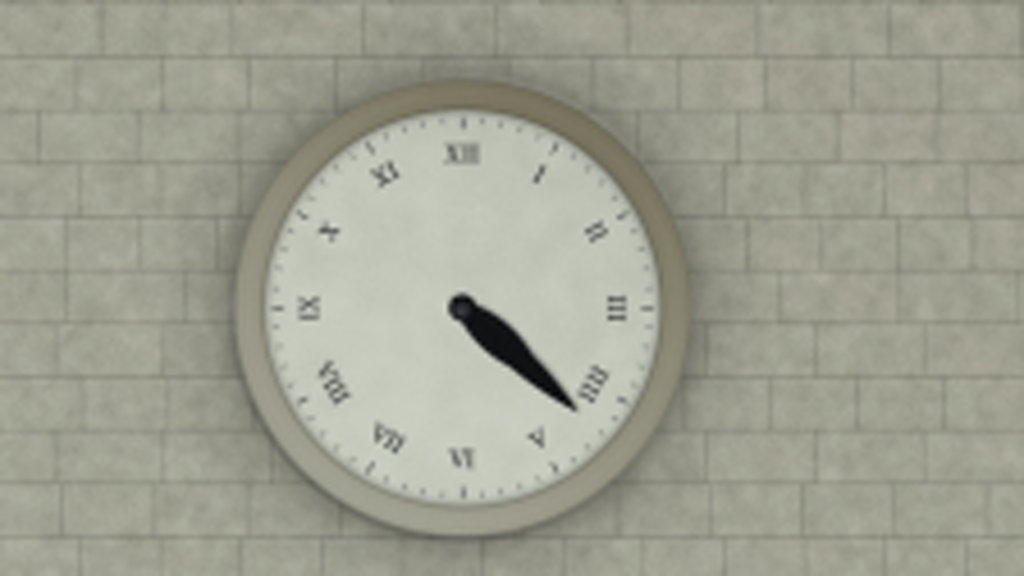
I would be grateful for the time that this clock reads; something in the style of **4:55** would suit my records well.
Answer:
**4:22**
